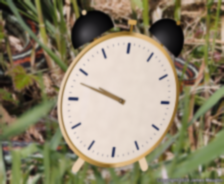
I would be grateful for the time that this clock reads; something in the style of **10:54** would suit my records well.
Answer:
**9:48**
